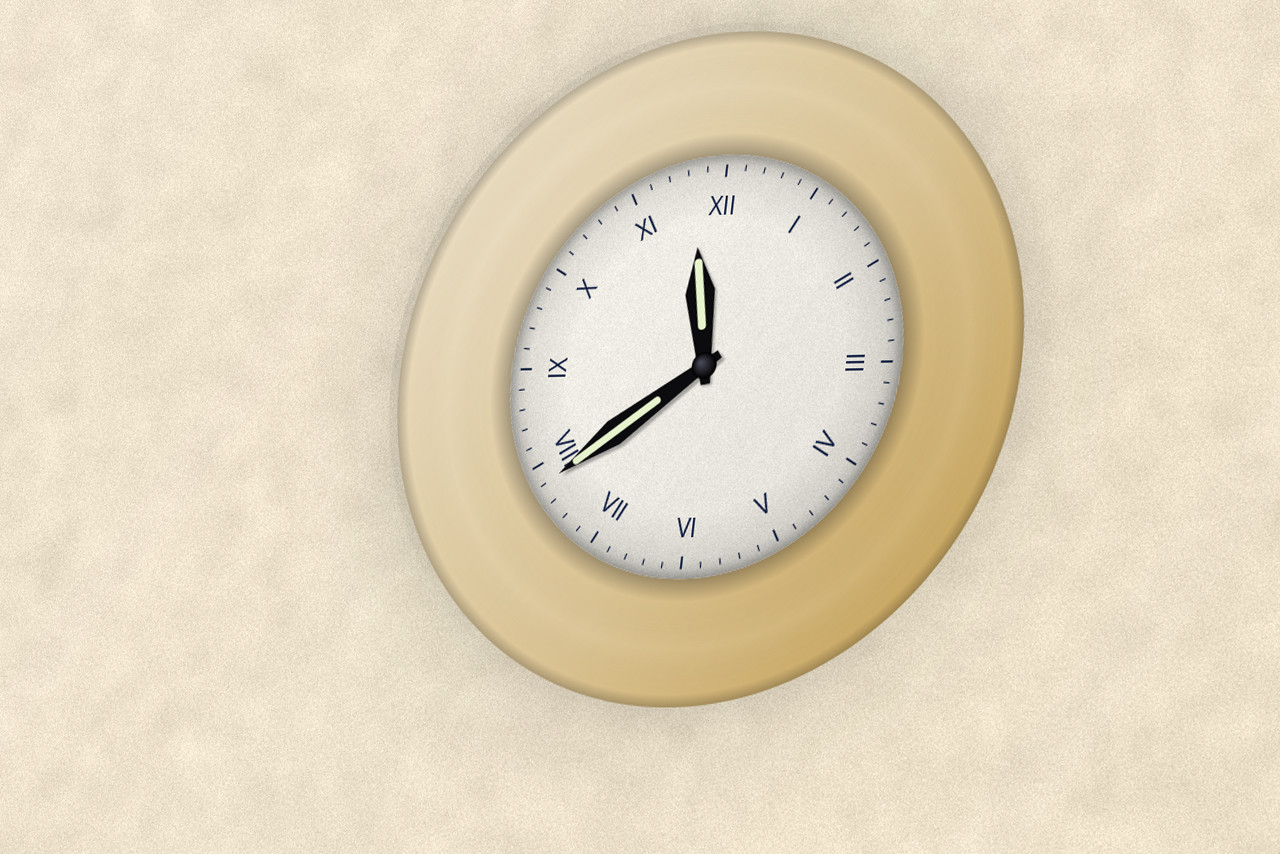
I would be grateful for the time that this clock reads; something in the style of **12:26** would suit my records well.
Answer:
**11:39**
